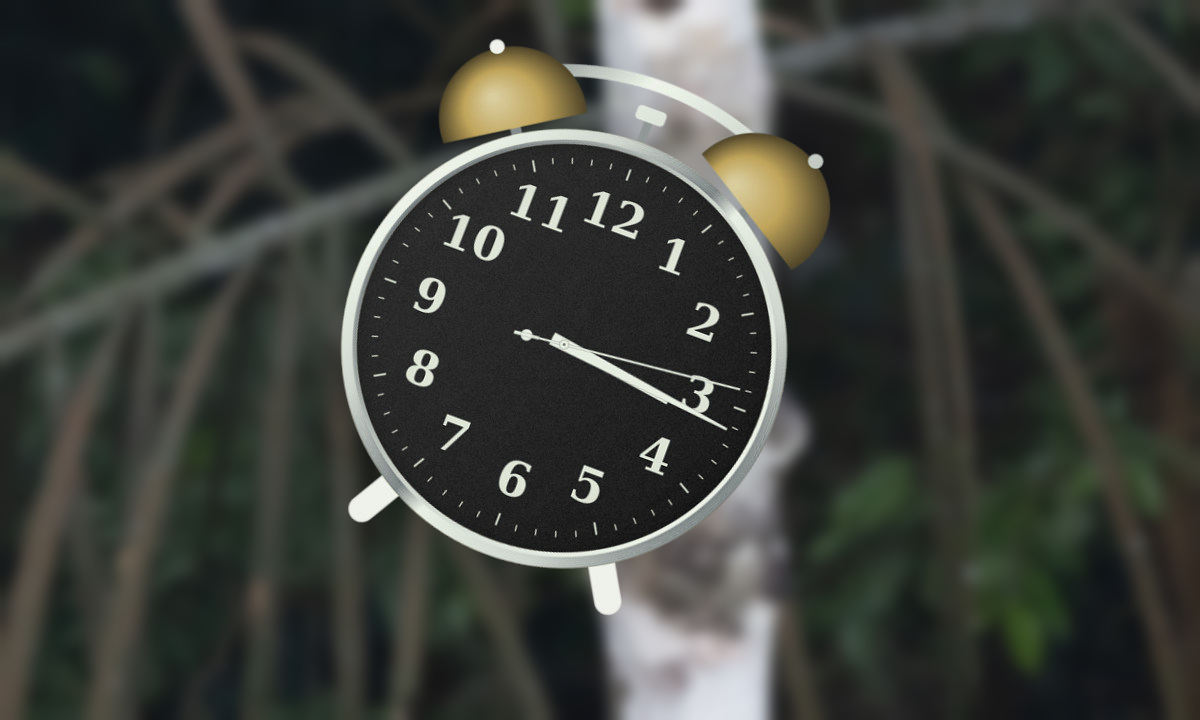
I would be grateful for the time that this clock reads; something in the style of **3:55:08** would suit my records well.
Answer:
**3:16:14**
